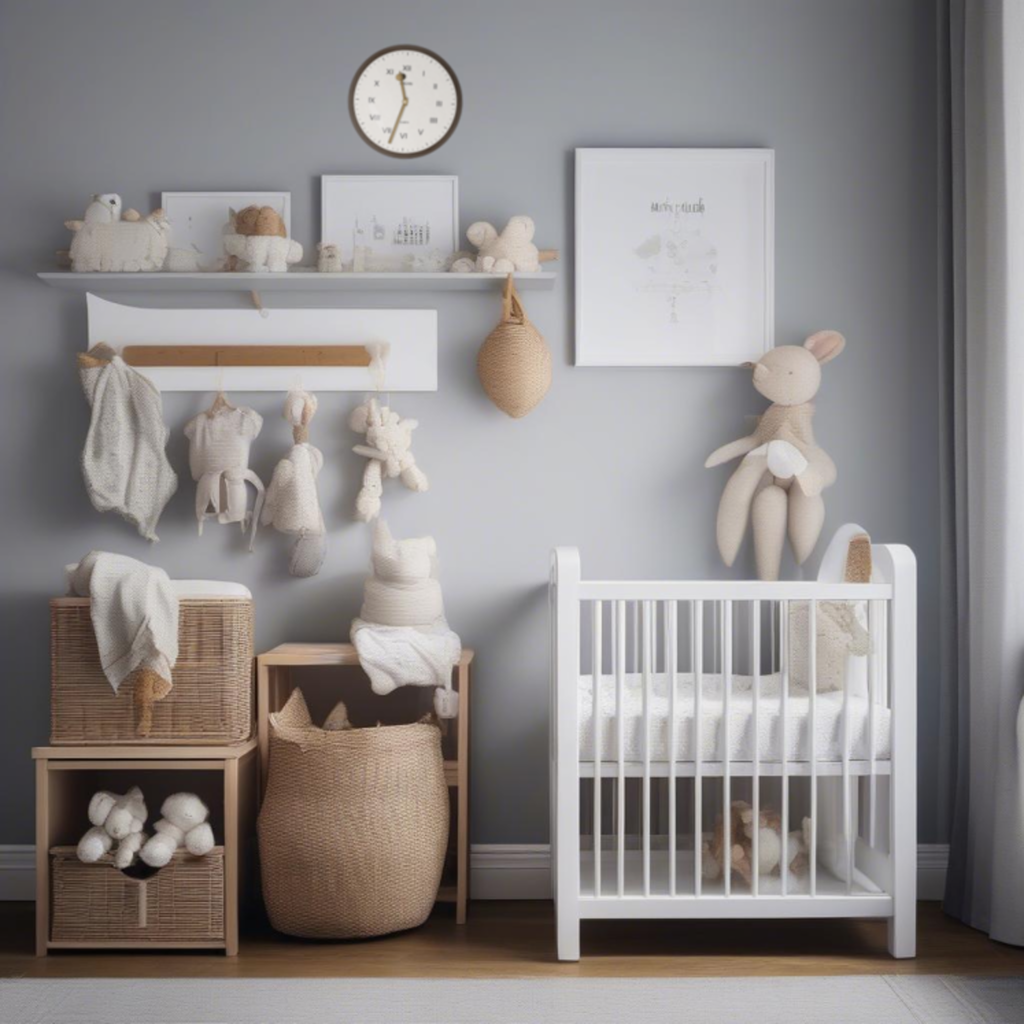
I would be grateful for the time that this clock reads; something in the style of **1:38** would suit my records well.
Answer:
**11:33**
